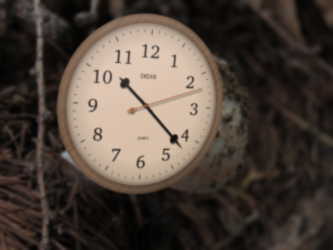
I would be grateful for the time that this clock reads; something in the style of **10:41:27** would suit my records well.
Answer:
**10:22:12**
